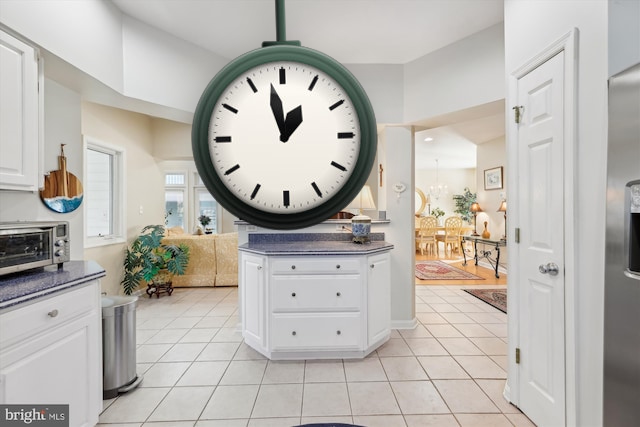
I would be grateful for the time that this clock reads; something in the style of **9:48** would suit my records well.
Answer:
**12:58**
